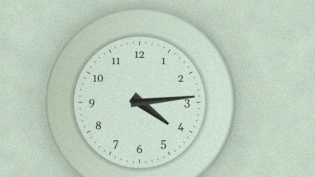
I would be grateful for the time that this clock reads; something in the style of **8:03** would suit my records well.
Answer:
**4:14**
